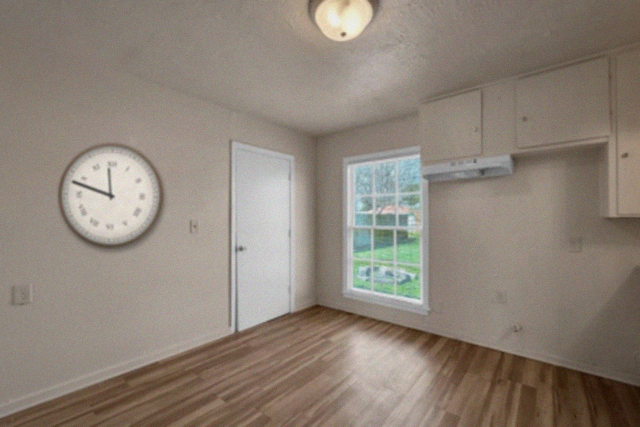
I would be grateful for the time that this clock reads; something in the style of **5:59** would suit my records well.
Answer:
**11:48**
